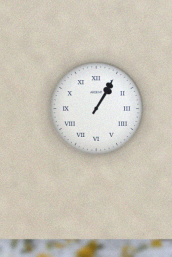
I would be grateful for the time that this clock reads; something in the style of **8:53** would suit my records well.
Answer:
**1:05**
